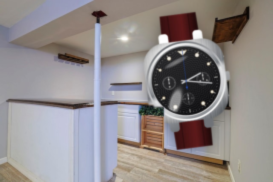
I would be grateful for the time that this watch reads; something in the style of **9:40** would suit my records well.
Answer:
**2:17**
